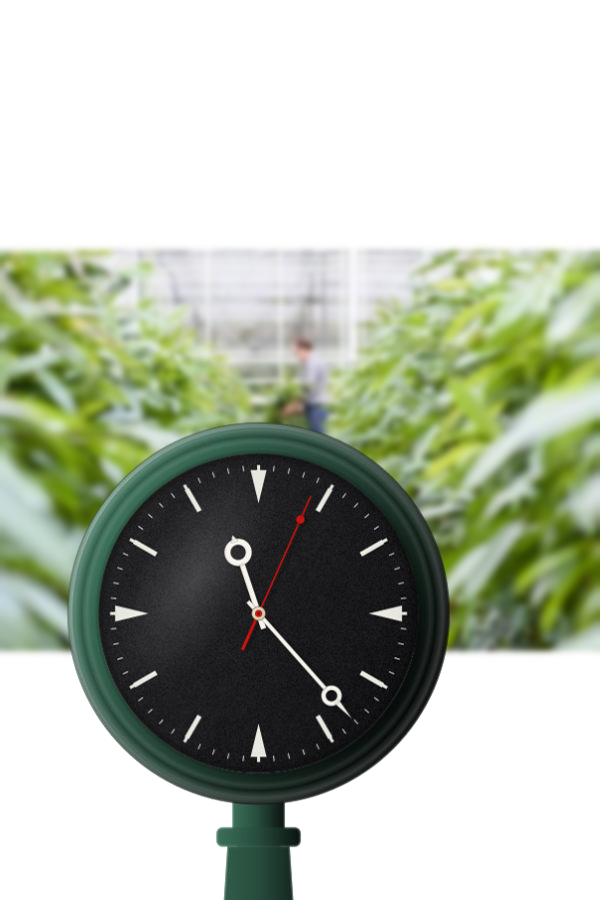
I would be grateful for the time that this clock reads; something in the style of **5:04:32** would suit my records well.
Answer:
**11:23:04**
